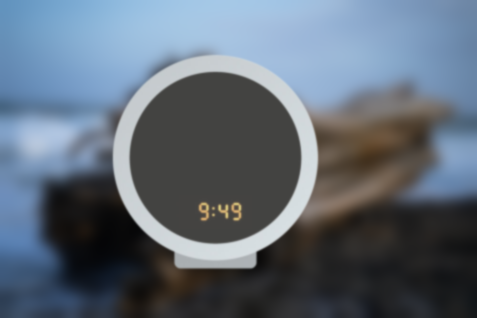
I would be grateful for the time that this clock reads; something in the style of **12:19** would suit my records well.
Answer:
**9:49**
